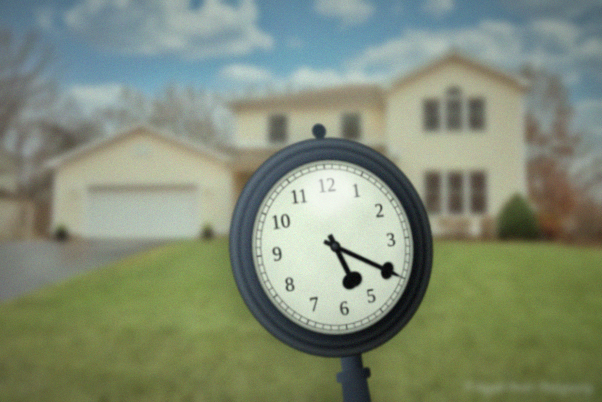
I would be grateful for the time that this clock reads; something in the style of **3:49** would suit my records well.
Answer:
**5:20**
